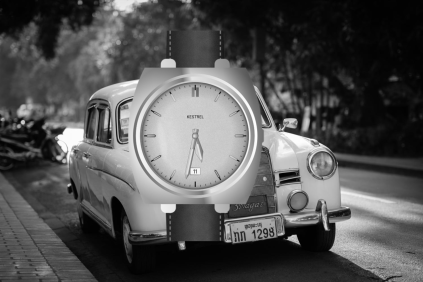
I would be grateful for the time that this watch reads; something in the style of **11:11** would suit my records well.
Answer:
**5:32**
